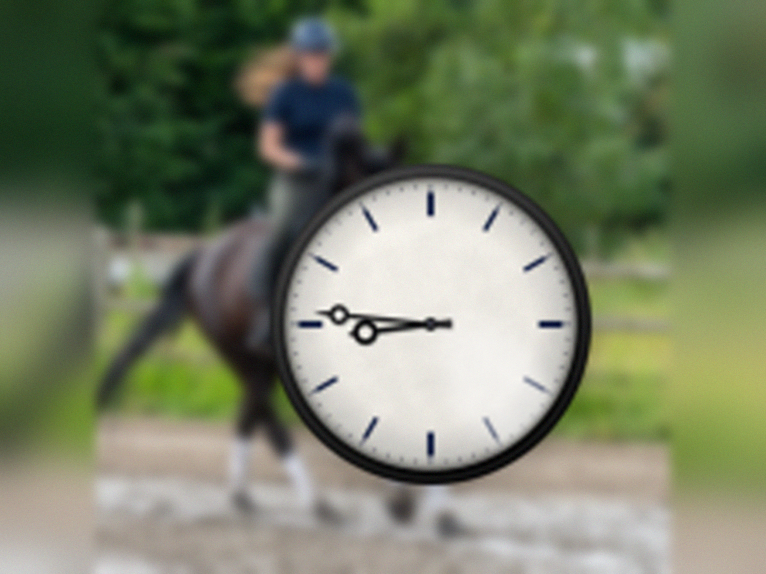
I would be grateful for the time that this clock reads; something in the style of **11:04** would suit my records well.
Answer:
**8:46**
